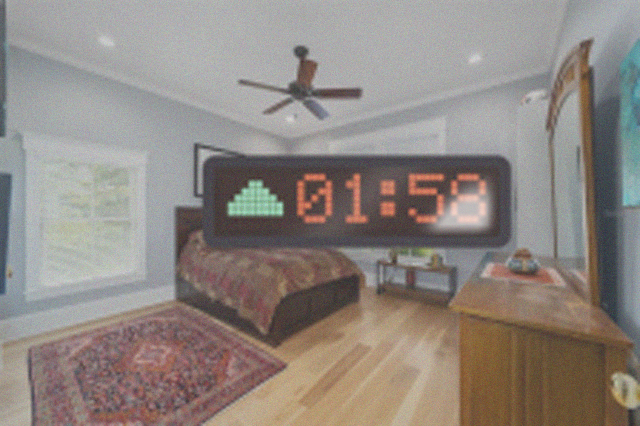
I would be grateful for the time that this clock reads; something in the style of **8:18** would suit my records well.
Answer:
**1:58**
